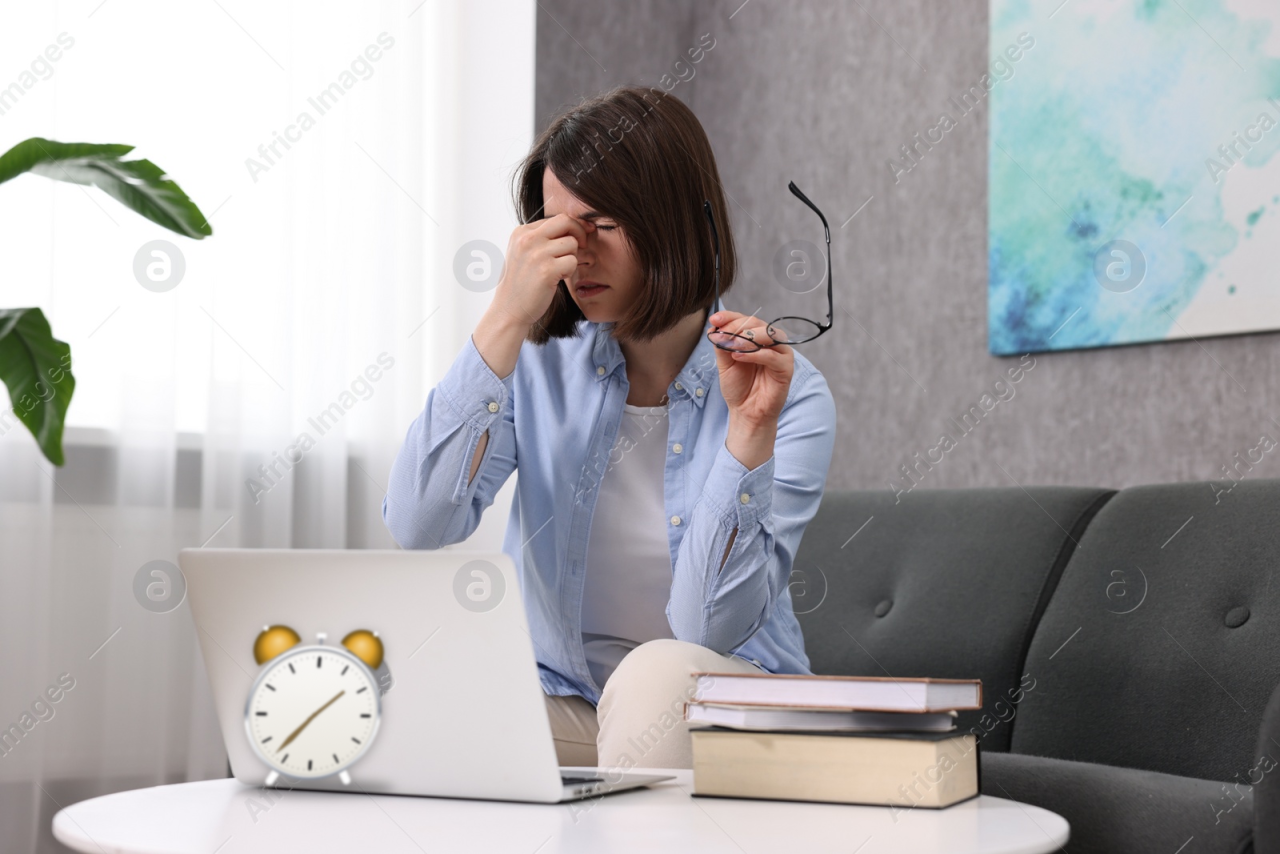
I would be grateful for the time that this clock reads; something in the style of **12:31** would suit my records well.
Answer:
**1:37**
